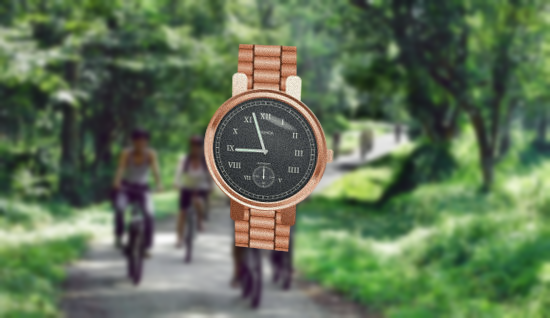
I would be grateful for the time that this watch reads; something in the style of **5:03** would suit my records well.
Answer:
**8:57**
